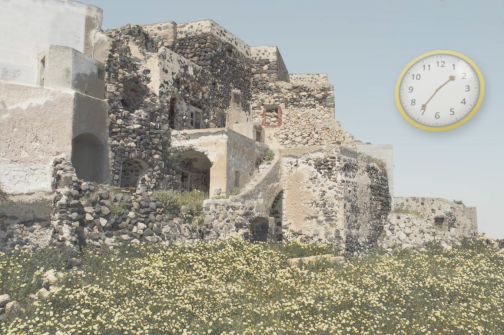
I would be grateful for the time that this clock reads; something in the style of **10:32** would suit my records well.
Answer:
**1:36**
